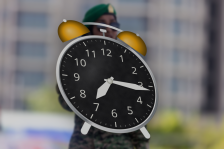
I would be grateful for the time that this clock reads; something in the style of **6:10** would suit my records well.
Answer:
**7:16**
